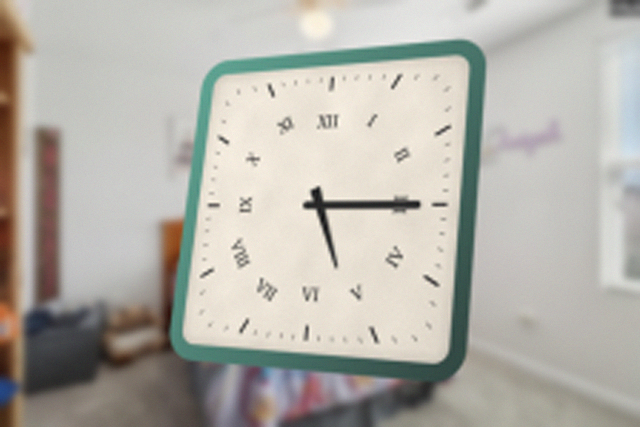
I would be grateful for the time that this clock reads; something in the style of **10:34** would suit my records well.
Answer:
**5:15**
